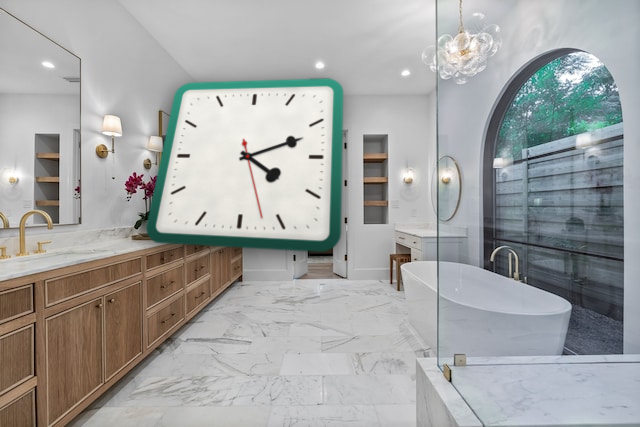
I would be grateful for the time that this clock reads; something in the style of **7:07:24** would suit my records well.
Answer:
**4:11:27**
